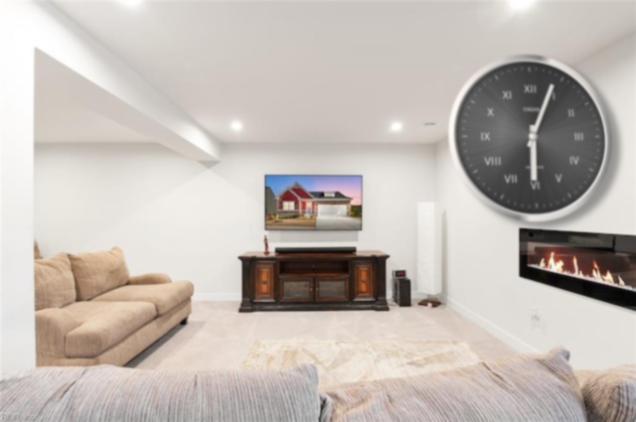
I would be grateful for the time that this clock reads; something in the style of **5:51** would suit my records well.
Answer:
**6:04**
